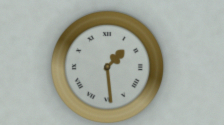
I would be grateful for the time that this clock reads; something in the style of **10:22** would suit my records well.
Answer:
**1:29**
